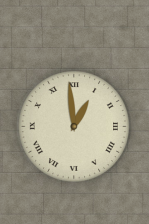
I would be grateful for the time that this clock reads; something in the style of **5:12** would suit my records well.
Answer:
**12:59**
